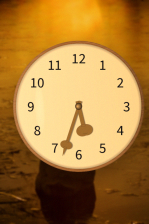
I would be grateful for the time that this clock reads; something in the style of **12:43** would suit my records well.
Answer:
**5:33**
